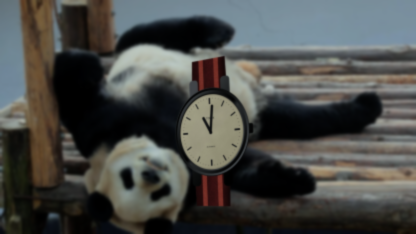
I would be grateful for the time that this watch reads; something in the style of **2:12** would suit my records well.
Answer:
**11:01**
